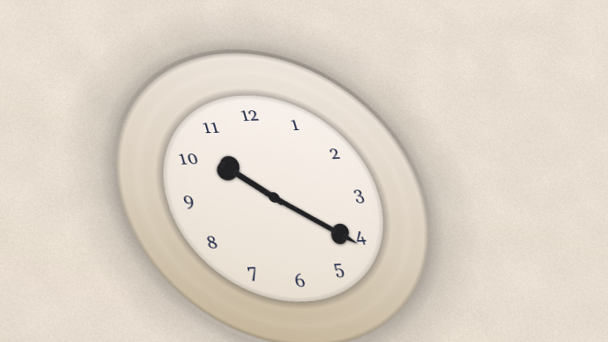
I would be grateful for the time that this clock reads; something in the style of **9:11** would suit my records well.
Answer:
**10:21**
